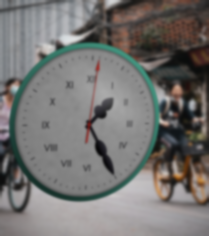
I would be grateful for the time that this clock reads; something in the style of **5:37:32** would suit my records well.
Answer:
**1:25:01**
